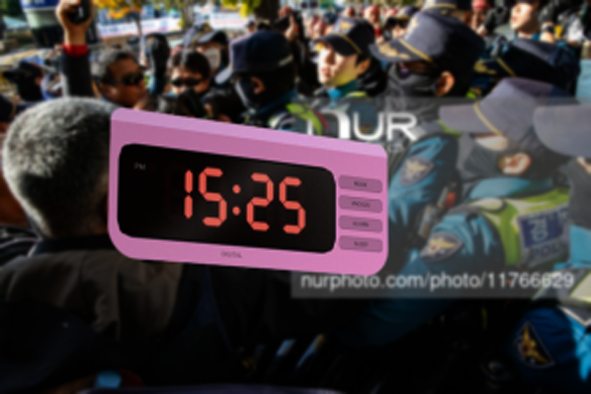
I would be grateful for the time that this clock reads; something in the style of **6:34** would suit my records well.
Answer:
**15:25**
